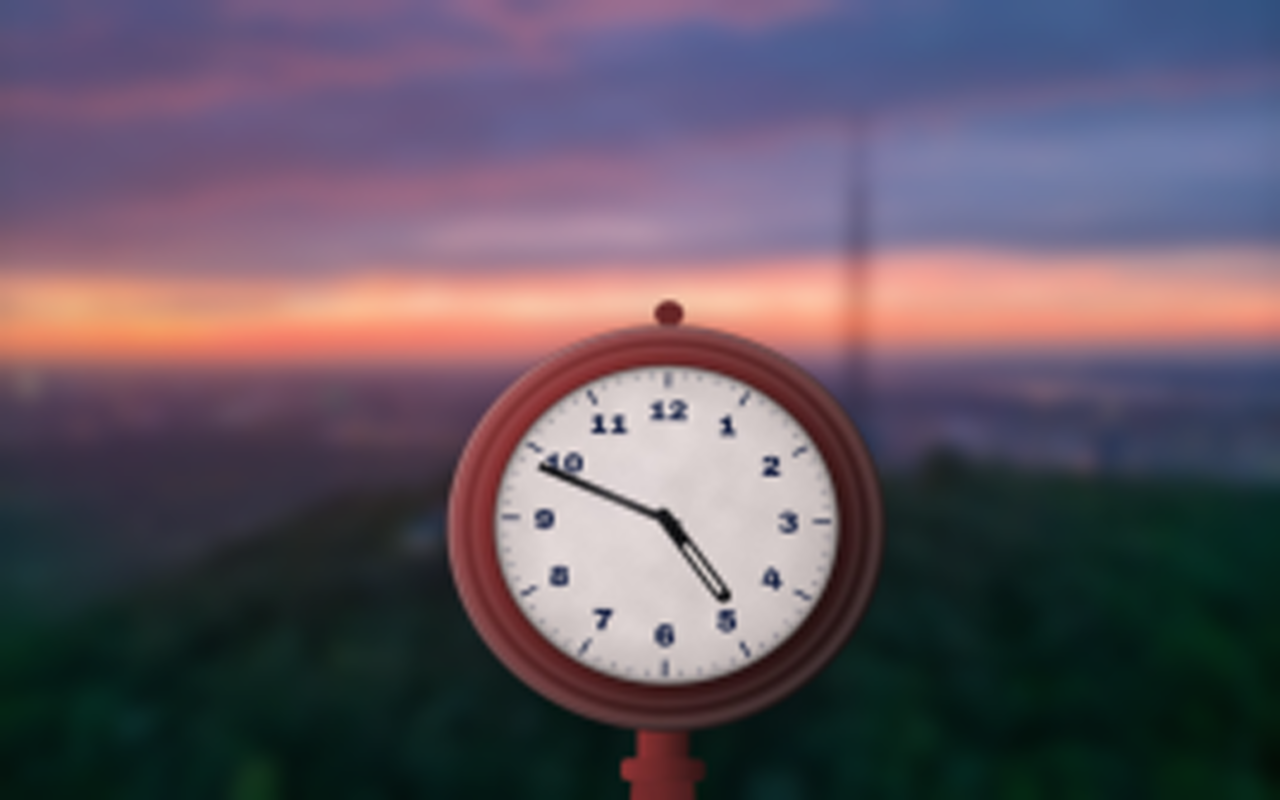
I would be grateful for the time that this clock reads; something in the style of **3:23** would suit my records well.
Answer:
**4:49**
